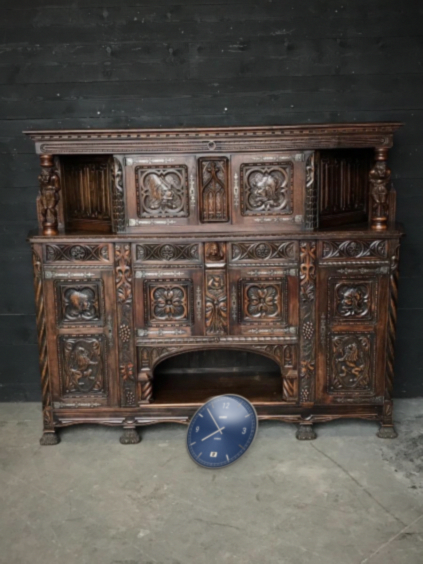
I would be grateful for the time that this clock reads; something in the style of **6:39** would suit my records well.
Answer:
**7:53**
